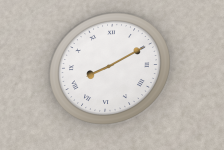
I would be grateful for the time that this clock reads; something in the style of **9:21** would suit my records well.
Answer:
**8:10**
